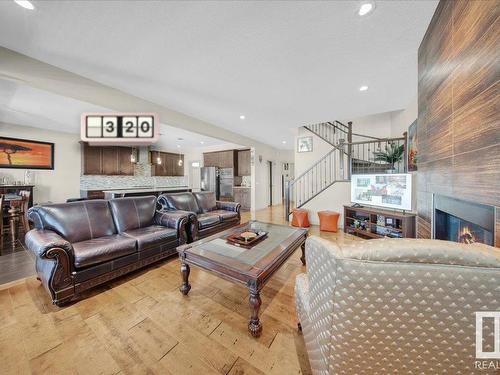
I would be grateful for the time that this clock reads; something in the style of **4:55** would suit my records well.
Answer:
**3:20**
